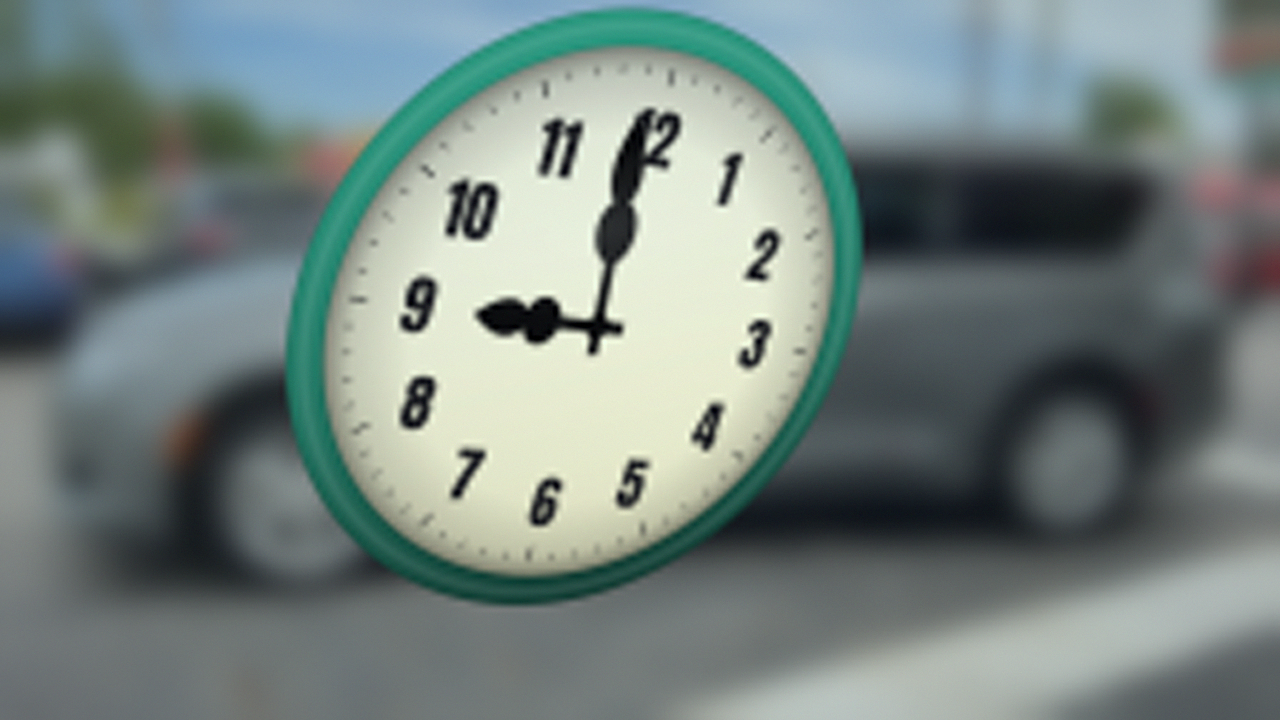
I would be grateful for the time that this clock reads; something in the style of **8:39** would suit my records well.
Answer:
**8:59**
